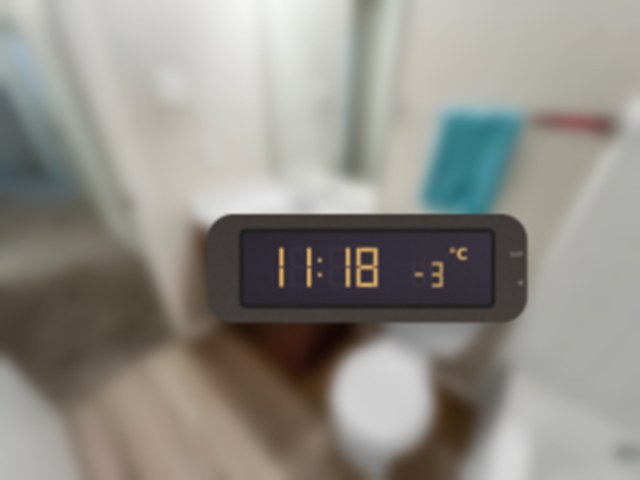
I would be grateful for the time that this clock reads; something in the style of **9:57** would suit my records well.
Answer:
**11:18**
